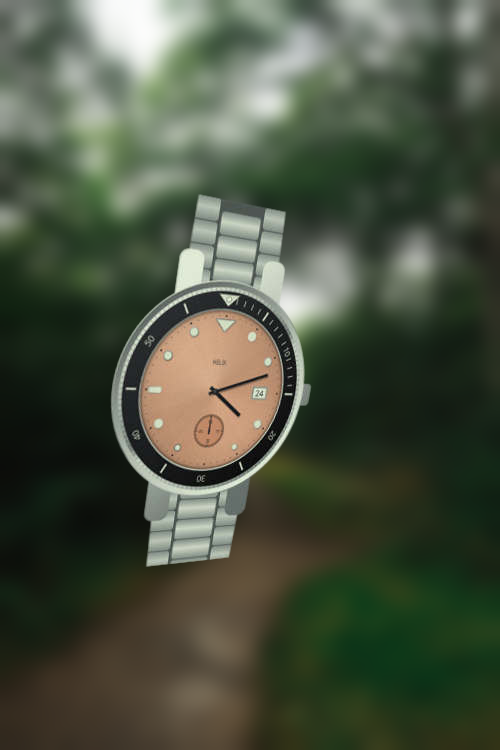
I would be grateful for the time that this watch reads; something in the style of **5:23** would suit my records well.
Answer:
**4:12**
